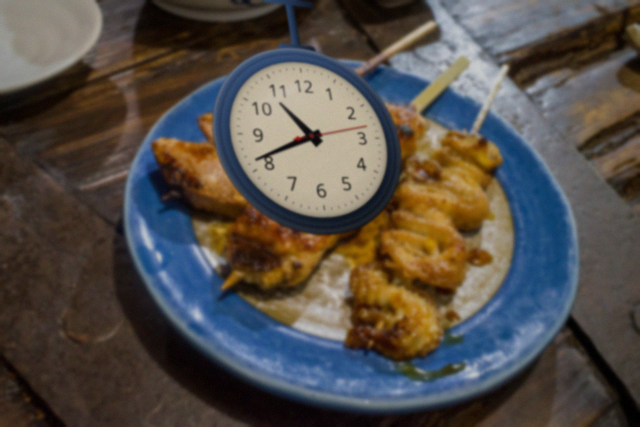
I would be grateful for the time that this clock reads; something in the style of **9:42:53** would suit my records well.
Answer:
**10:41:13**
